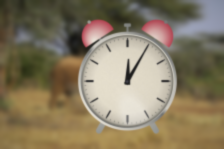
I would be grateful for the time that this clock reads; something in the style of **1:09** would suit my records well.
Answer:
**12:05**
